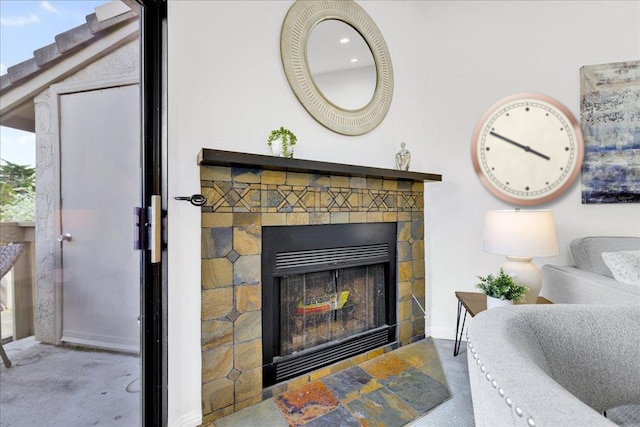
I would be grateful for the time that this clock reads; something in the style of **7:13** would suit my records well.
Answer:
**3:49**
